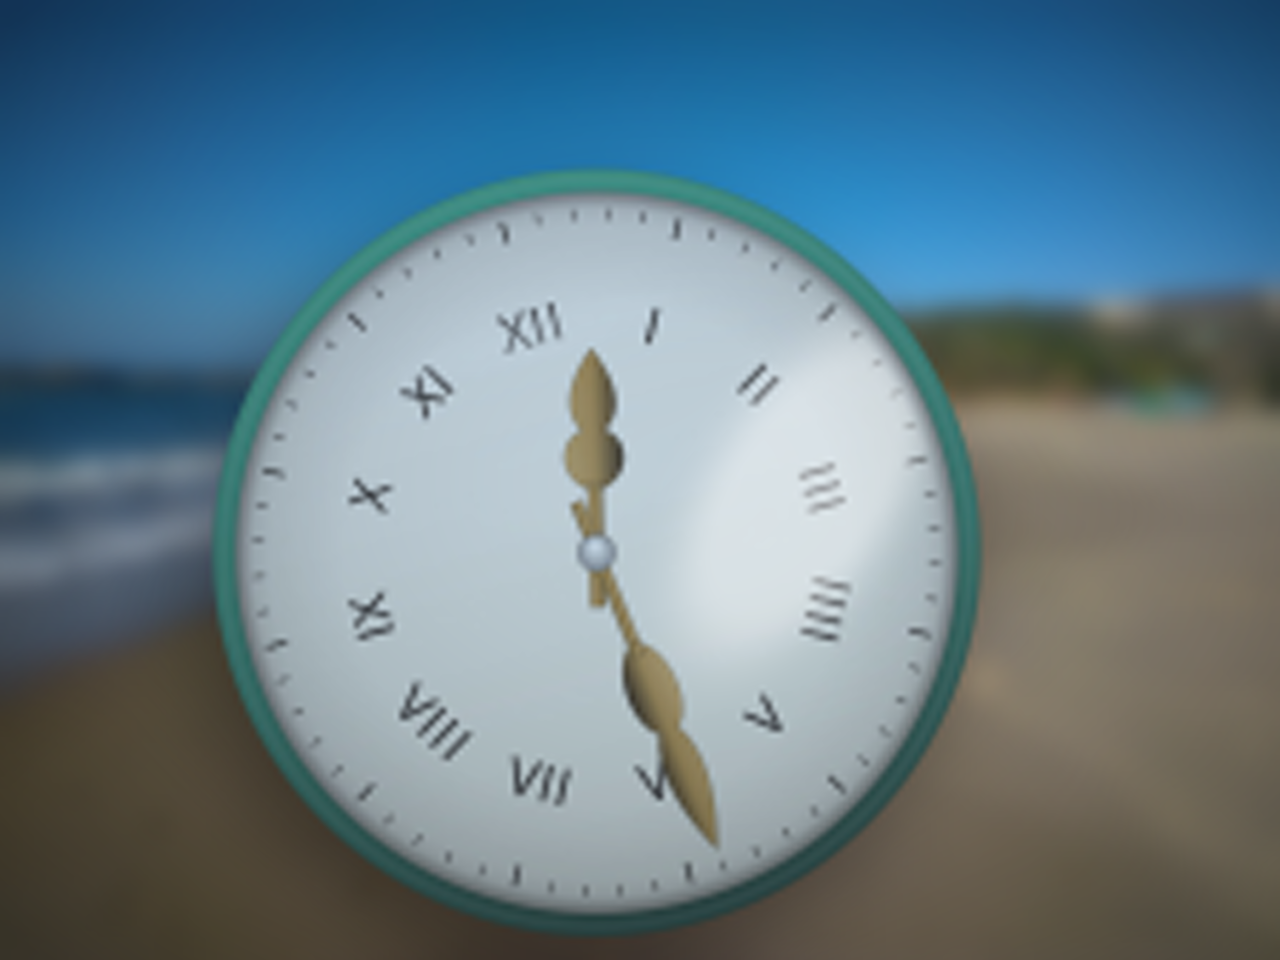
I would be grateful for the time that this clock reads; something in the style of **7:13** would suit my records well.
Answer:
**12:29**
